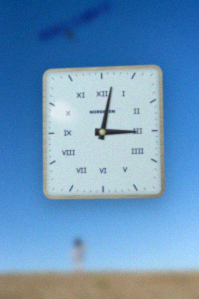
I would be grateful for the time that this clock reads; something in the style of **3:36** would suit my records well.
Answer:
**3:02**
